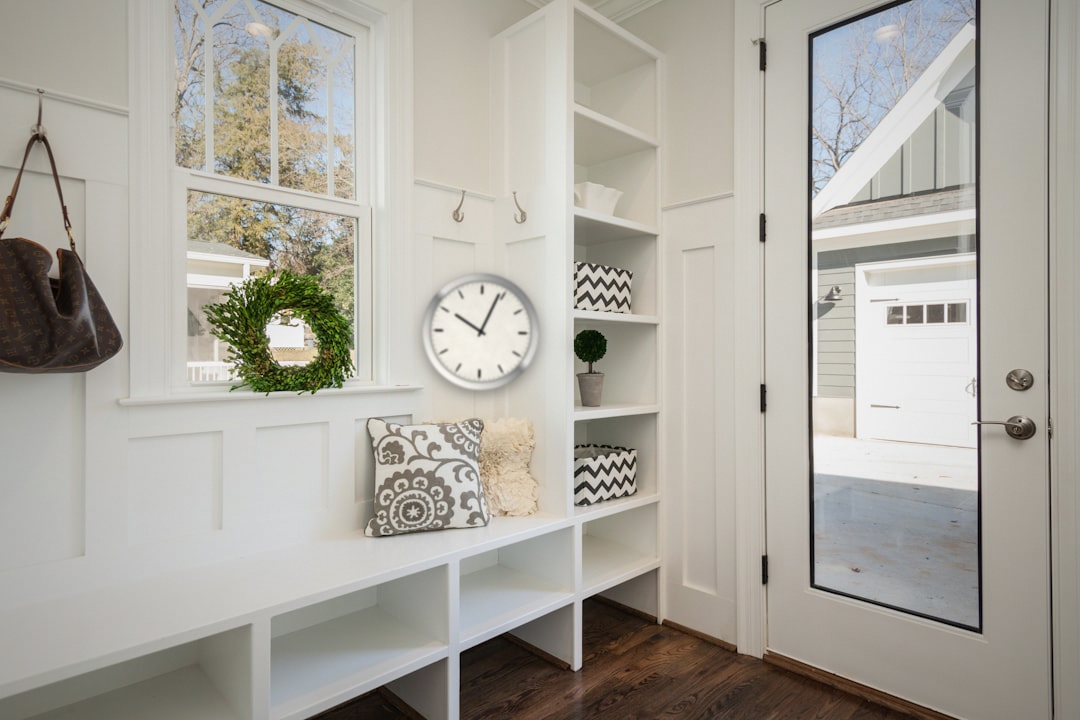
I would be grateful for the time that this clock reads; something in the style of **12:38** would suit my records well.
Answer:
**10:04**
